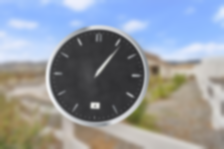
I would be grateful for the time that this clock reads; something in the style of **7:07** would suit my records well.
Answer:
**1:06**
